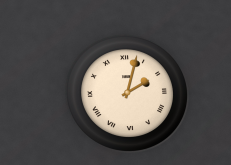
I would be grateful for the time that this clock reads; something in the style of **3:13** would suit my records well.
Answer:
**2:03**
